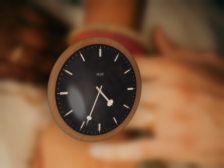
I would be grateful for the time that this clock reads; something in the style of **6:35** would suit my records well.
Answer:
**4:34**
